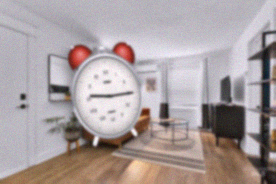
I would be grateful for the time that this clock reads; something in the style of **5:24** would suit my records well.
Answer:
**9:15**
